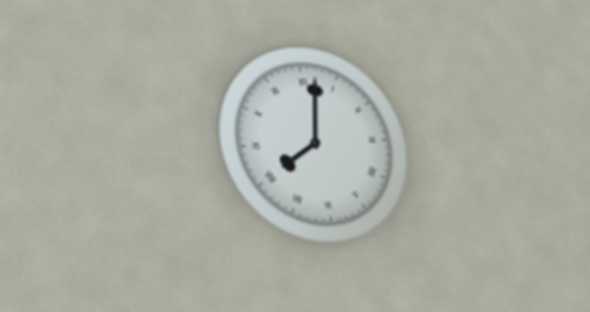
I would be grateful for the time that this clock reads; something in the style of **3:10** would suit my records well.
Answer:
**8:02**
